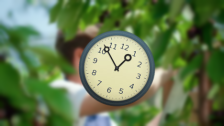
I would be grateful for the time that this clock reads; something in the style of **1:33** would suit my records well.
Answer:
**12:52**
